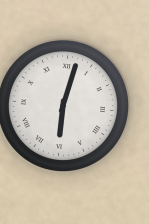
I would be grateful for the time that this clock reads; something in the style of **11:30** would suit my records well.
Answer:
**6:02**
